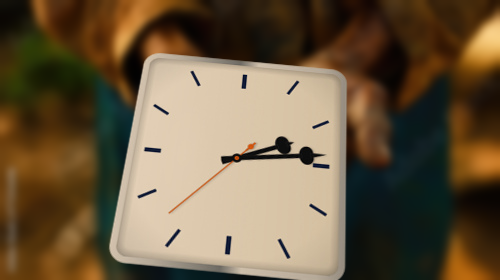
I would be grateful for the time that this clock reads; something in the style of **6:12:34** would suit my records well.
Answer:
**2:13:37**
